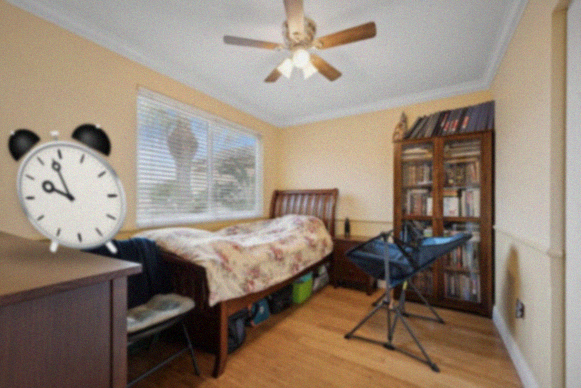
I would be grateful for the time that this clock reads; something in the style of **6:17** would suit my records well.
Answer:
**9:58**
